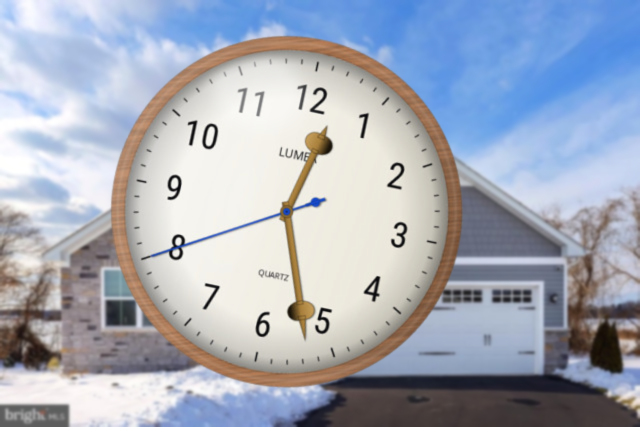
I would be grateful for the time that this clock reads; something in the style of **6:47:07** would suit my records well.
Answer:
**12:26:40**
